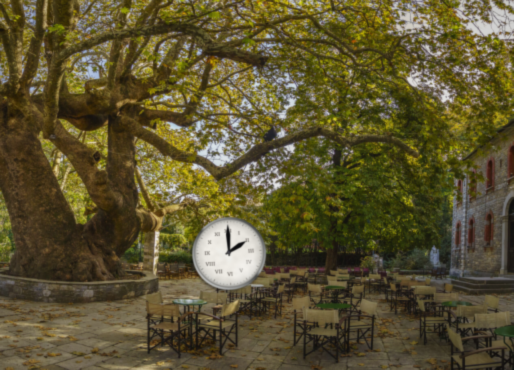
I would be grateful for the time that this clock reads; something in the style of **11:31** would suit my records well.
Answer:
**2:00**
